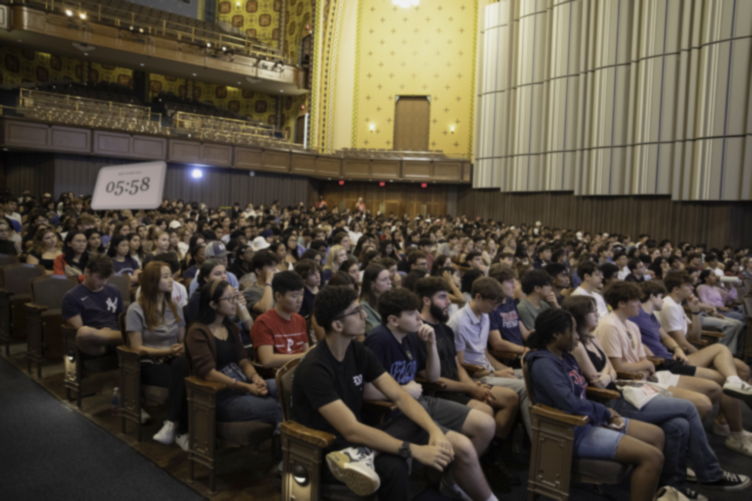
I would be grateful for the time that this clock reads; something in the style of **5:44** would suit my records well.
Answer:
**5:58**
